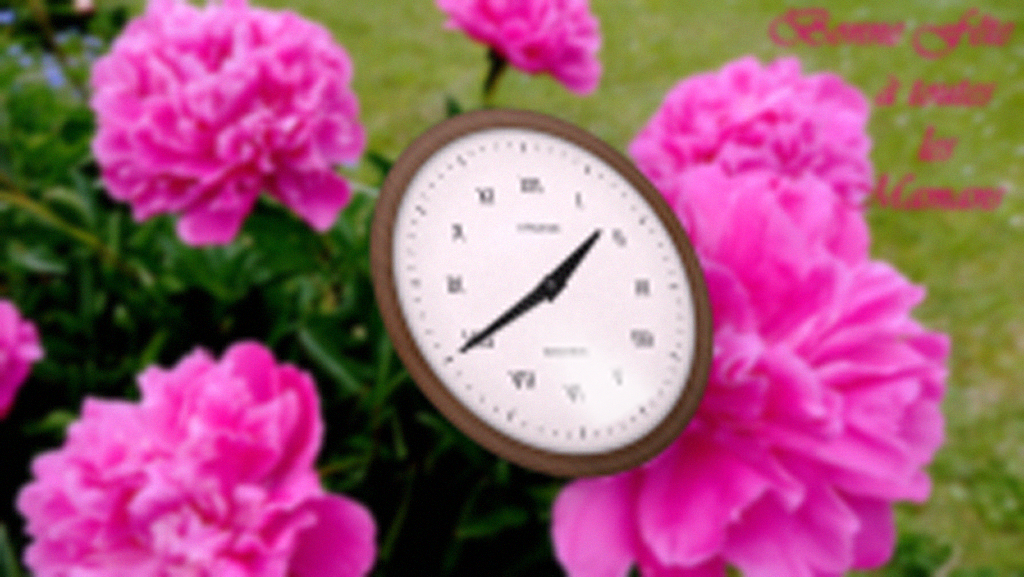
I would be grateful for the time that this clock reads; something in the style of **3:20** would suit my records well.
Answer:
**1:40**
